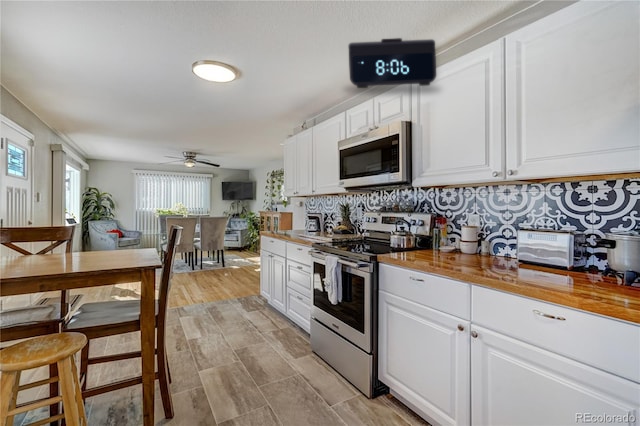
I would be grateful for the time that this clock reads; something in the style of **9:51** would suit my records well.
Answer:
**8:06**
